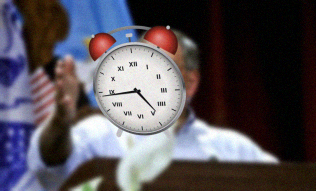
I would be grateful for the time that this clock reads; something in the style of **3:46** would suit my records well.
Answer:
**4:44**
